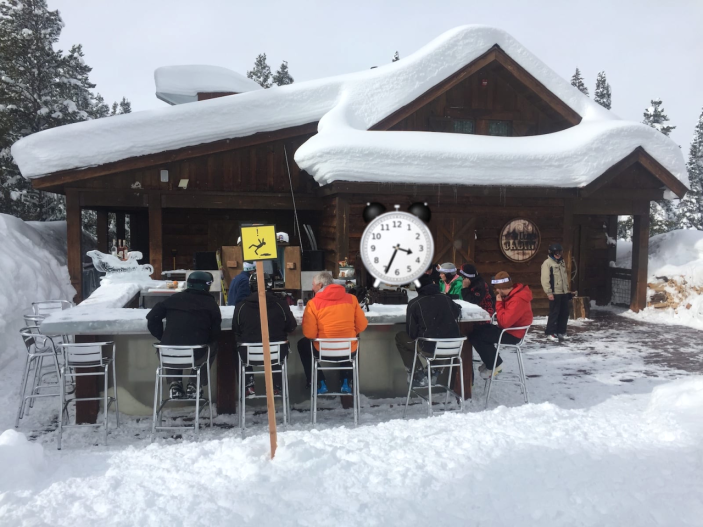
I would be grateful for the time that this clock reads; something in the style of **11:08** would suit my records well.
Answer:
**3:34**
